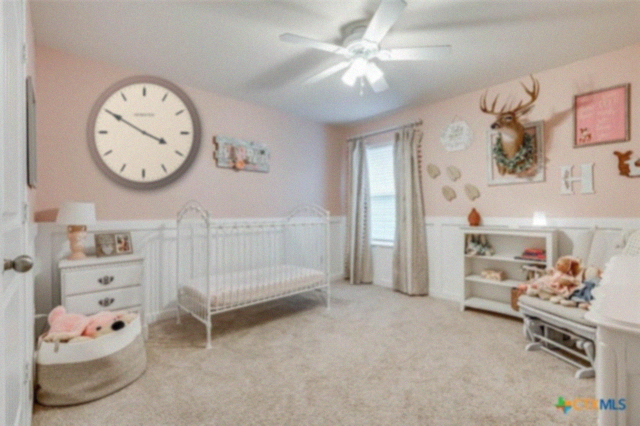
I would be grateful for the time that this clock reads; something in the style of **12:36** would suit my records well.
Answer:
**3:50**
